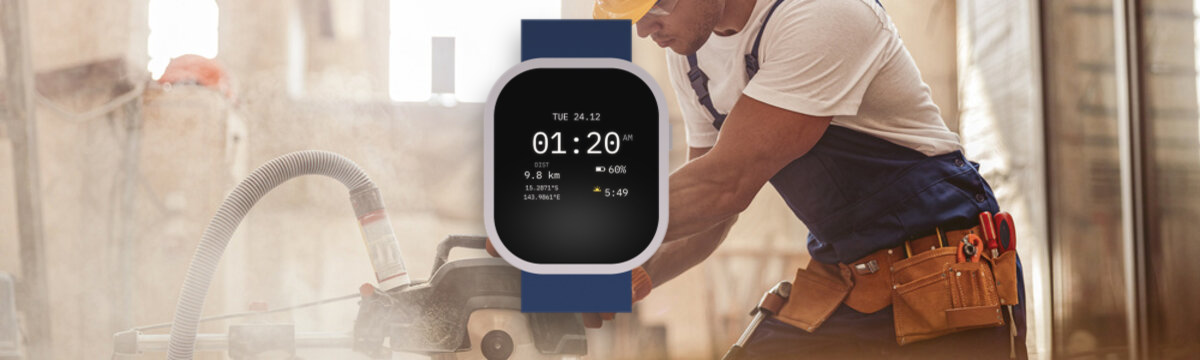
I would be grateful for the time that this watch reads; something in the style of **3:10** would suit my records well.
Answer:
**1:20**
